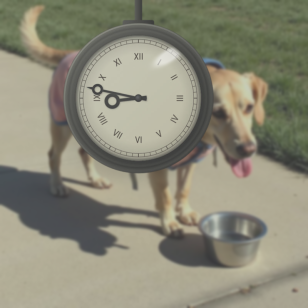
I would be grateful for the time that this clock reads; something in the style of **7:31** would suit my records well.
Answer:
**8:47**
